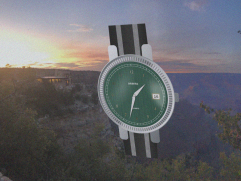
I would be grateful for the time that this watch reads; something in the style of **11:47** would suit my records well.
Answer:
**1:33**
